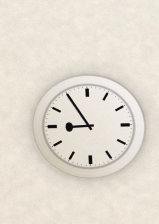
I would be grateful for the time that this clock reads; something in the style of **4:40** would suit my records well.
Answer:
**8:55**
